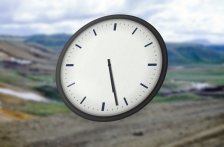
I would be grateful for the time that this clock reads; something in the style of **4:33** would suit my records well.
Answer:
**5:27**
